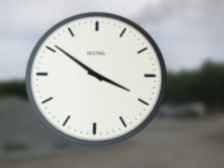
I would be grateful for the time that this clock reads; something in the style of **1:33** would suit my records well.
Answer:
**3:51**
